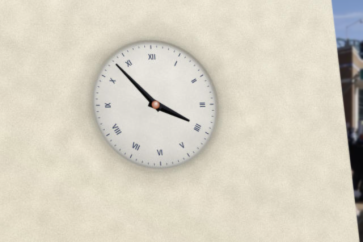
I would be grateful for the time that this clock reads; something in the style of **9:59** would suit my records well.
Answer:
**3:53**
